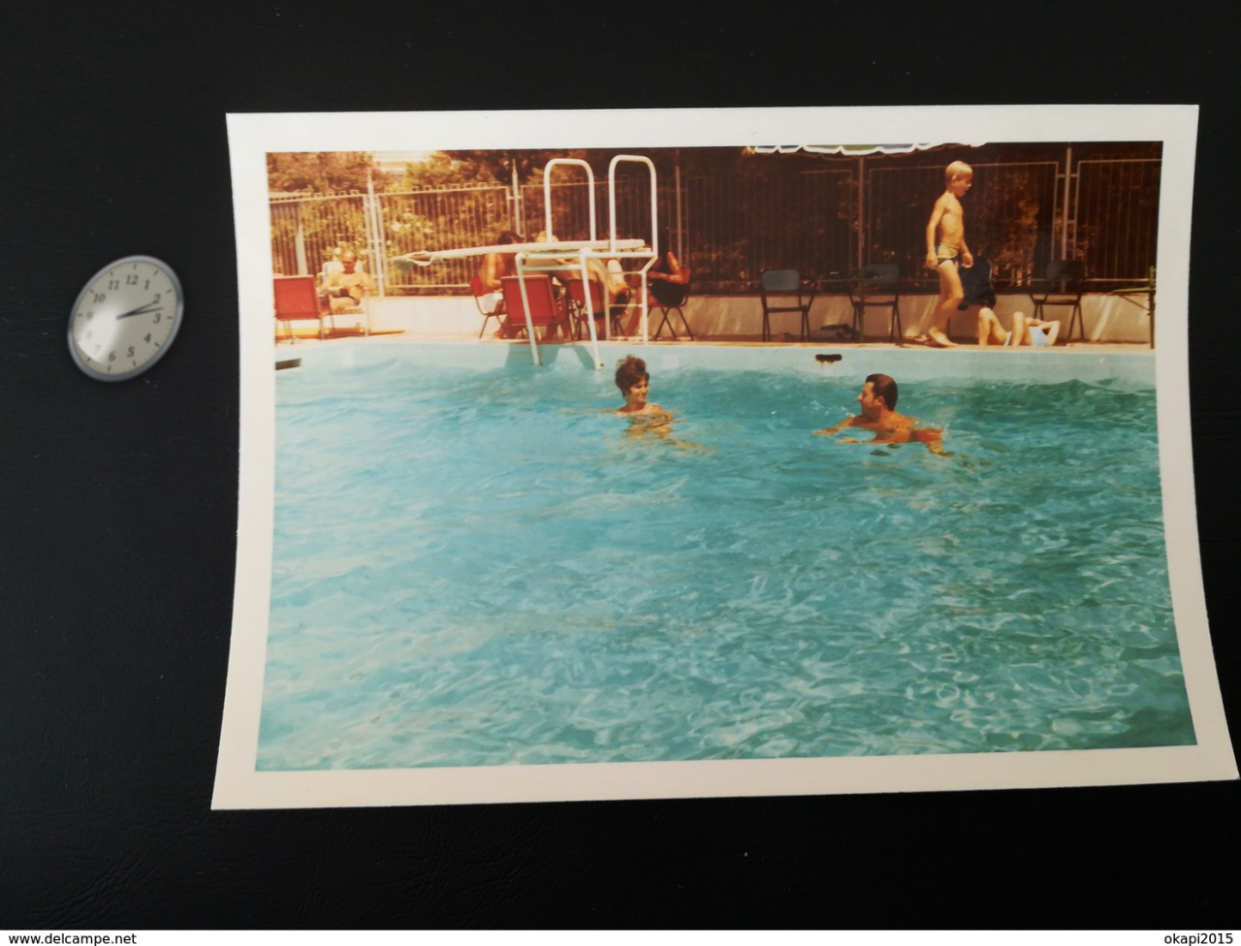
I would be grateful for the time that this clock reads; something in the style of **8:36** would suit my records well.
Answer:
**2:13**
